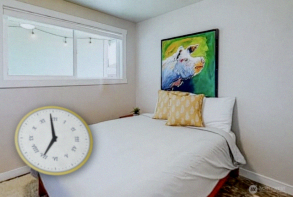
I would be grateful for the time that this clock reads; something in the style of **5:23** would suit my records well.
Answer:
**6:59**
